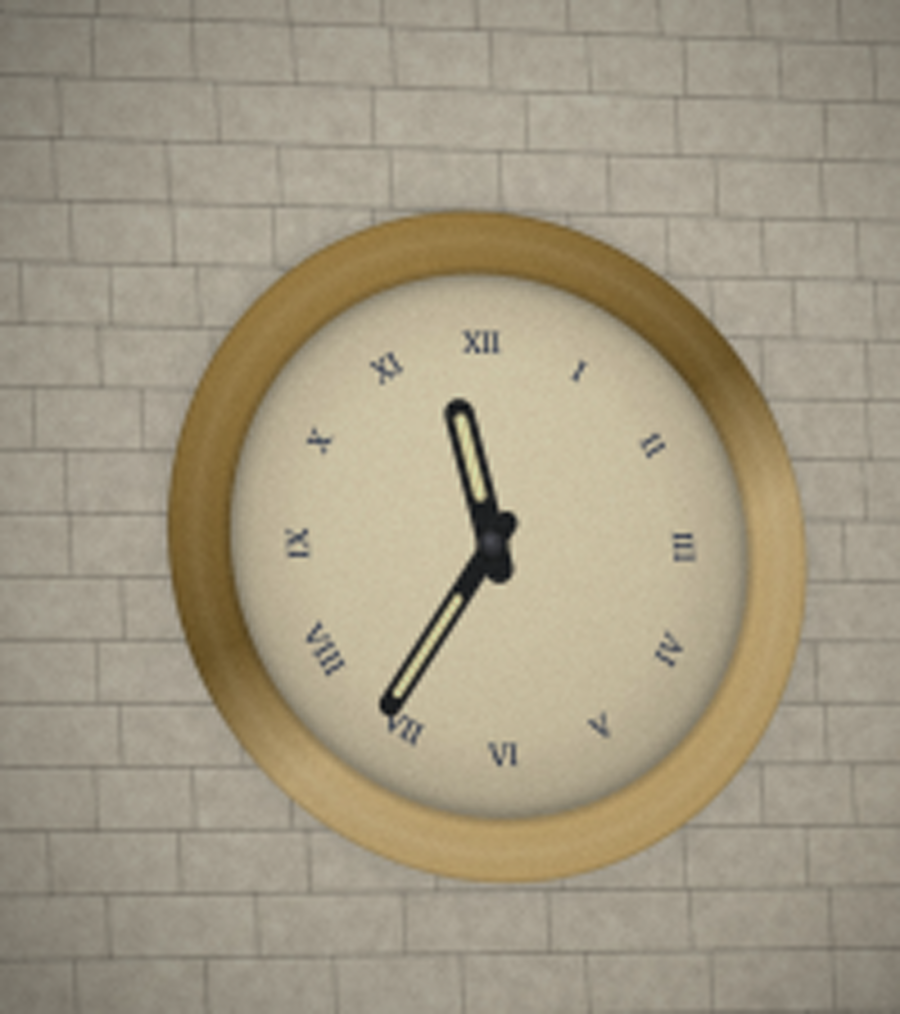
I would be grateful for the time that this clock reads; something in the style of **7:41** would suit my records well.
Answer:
**11:36**
